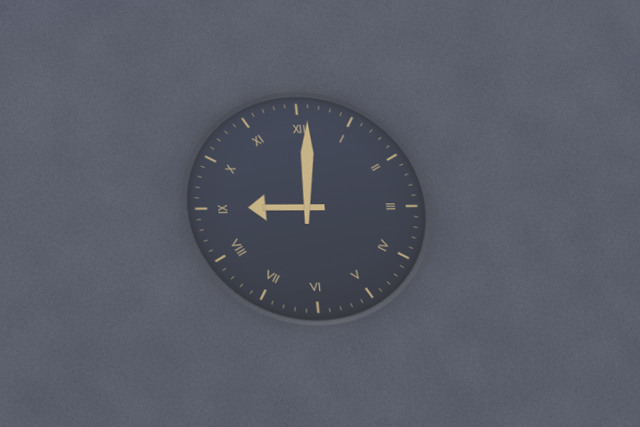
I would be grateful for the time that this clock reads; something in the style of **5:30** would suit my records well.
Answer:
**9:01**
